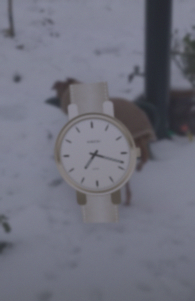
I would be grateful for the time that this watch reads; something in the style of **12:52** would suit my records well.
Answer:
**7:18**
